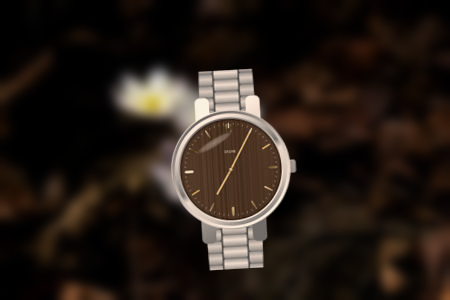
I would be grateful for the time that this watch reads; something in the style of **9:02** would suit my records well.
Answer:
**7:05**
